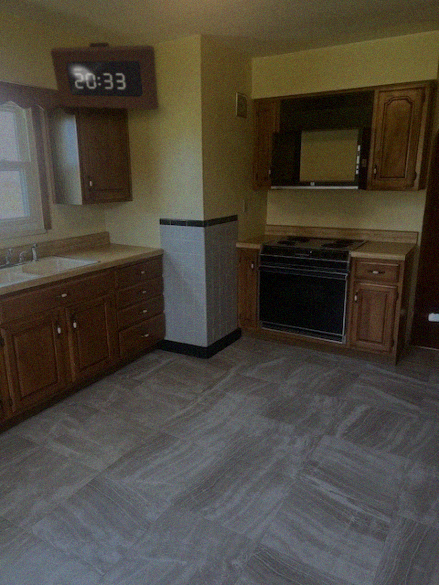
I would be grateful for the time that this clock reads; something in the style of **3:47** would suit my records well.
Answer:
**20:33**
